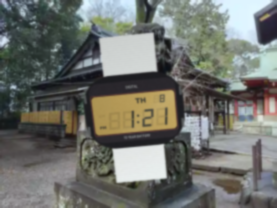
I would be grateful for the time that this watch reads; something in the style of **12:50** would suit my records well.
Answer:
**1:21**
